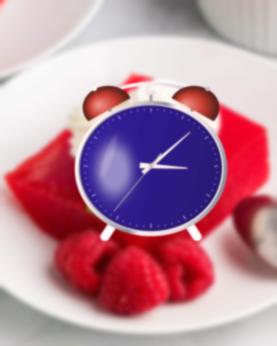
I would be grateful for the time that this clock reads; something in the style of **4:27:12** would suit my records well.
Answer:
**3:07:36**
